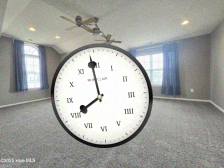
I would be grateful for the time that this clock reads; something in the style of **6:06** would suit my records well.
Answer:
**7:59**
